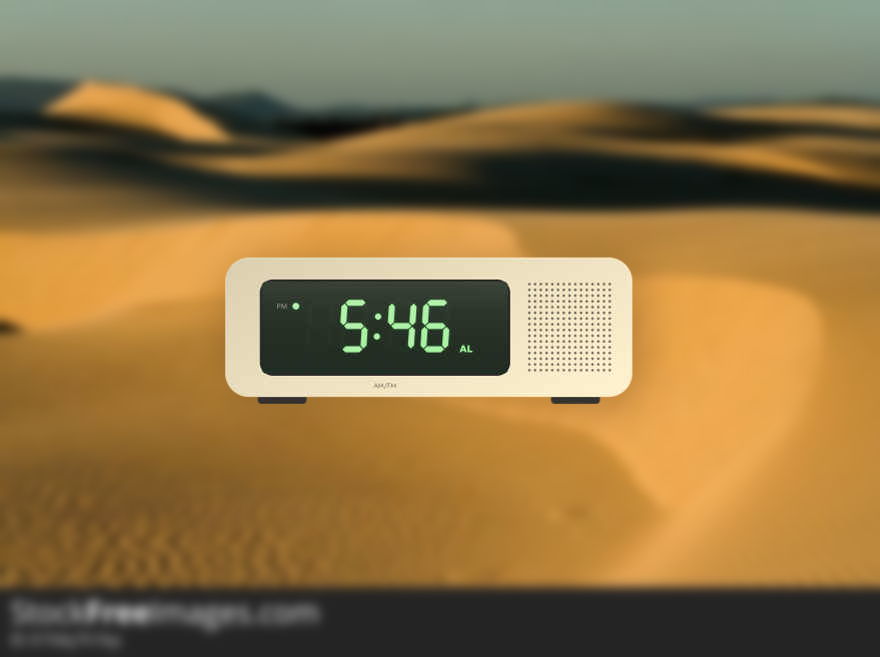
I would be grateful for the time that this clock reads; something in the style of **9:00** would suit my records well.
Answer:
**5:46**
